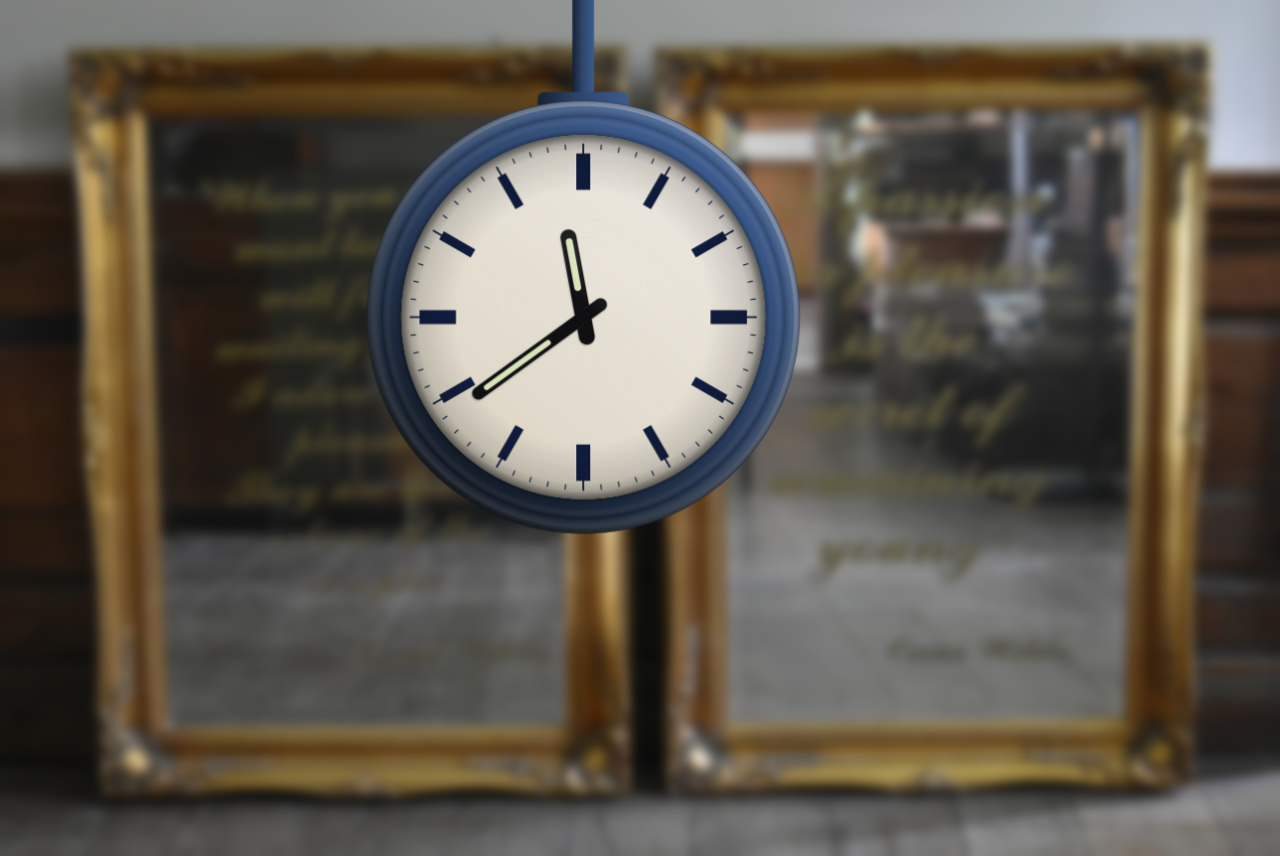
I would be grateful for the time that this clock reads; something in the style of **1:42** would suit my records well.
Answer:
**11:39**
